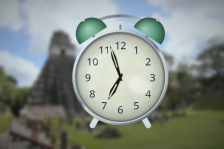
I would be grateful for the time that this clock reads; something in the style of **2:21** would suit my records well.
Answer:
**6:57**
